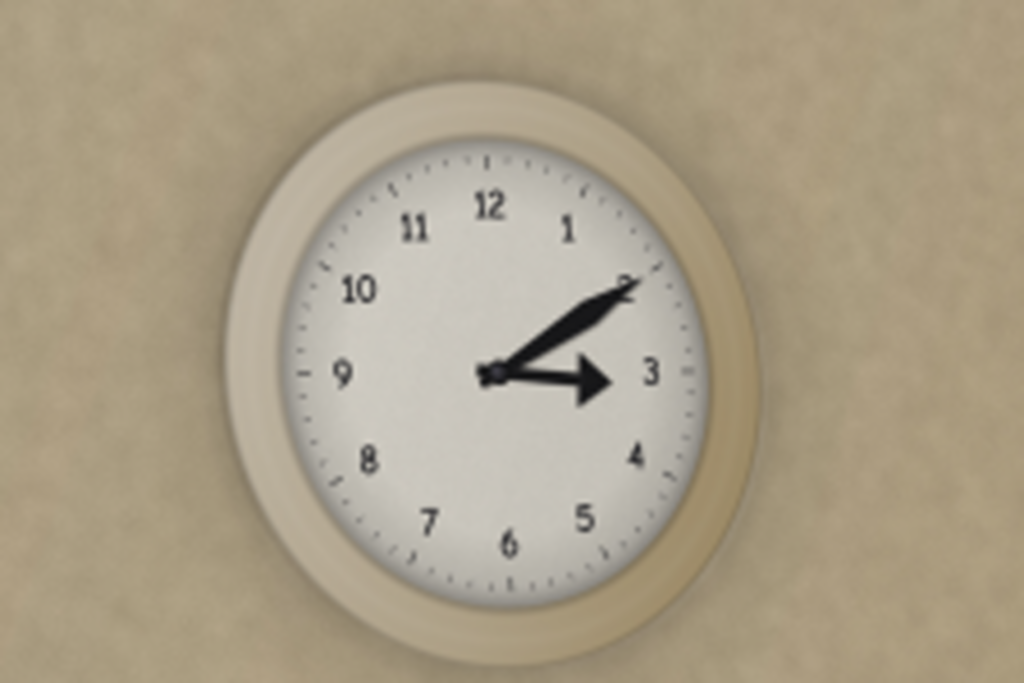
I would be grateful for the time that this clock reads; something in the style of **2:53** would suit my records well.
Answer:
**3:10**
